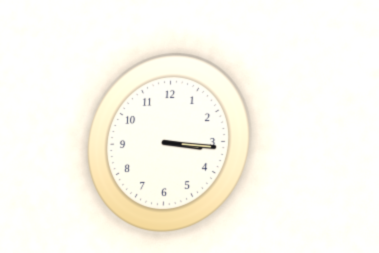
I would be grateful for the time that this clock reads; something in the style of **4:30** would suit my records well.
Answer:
**3:16**
